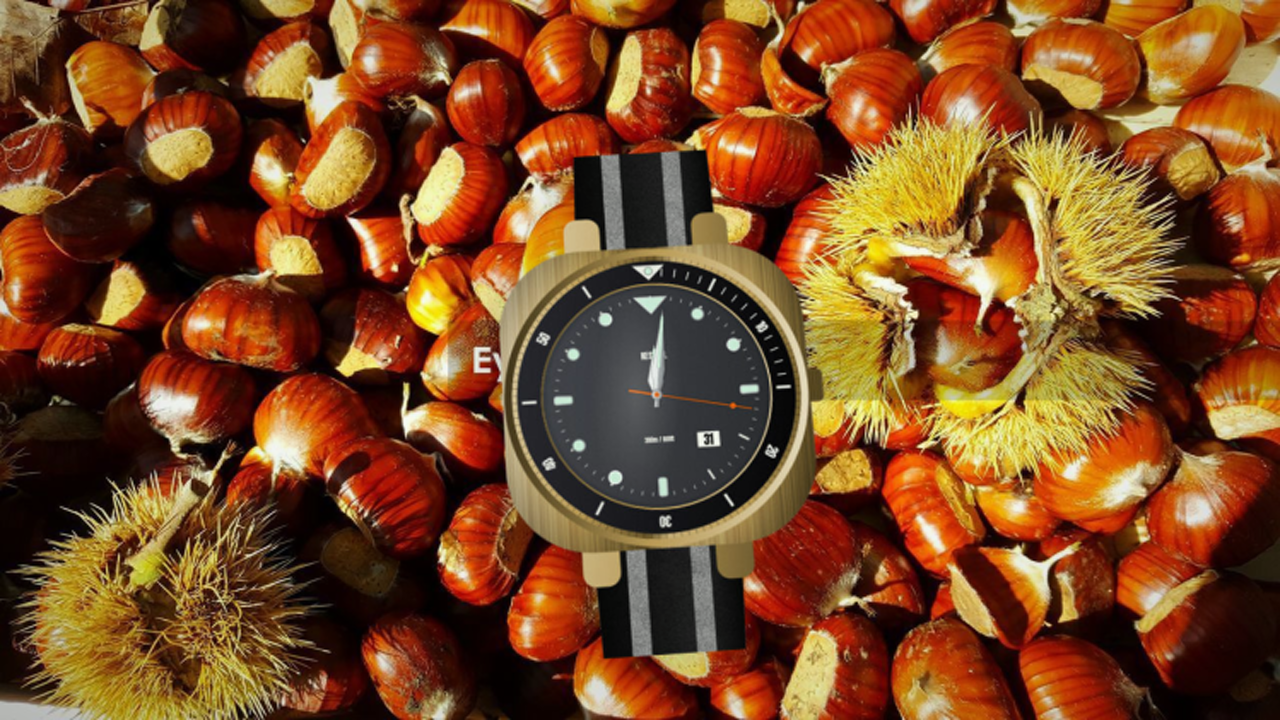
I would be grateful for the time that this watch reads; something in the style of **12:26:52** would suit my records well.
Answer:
**12:01:17**
